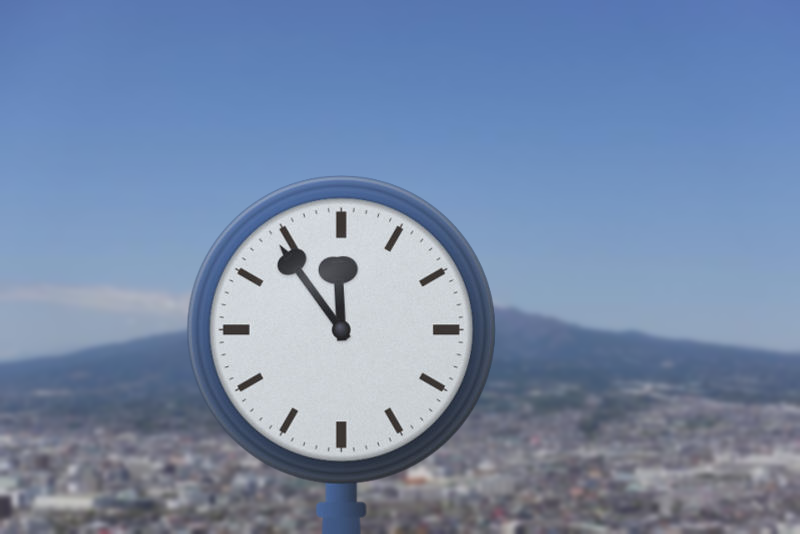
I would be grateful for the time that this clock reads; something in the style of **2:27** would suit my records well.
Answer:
**11:54**
